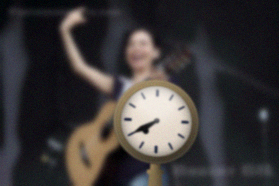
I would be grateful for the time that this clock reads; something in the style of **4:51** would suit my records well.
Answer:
**7:40**
